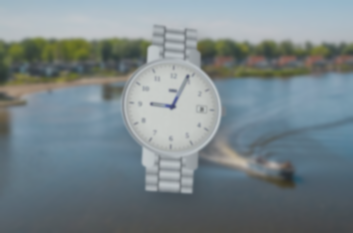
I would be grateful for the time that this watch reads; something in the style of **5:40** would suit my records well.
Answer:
**9:04**
